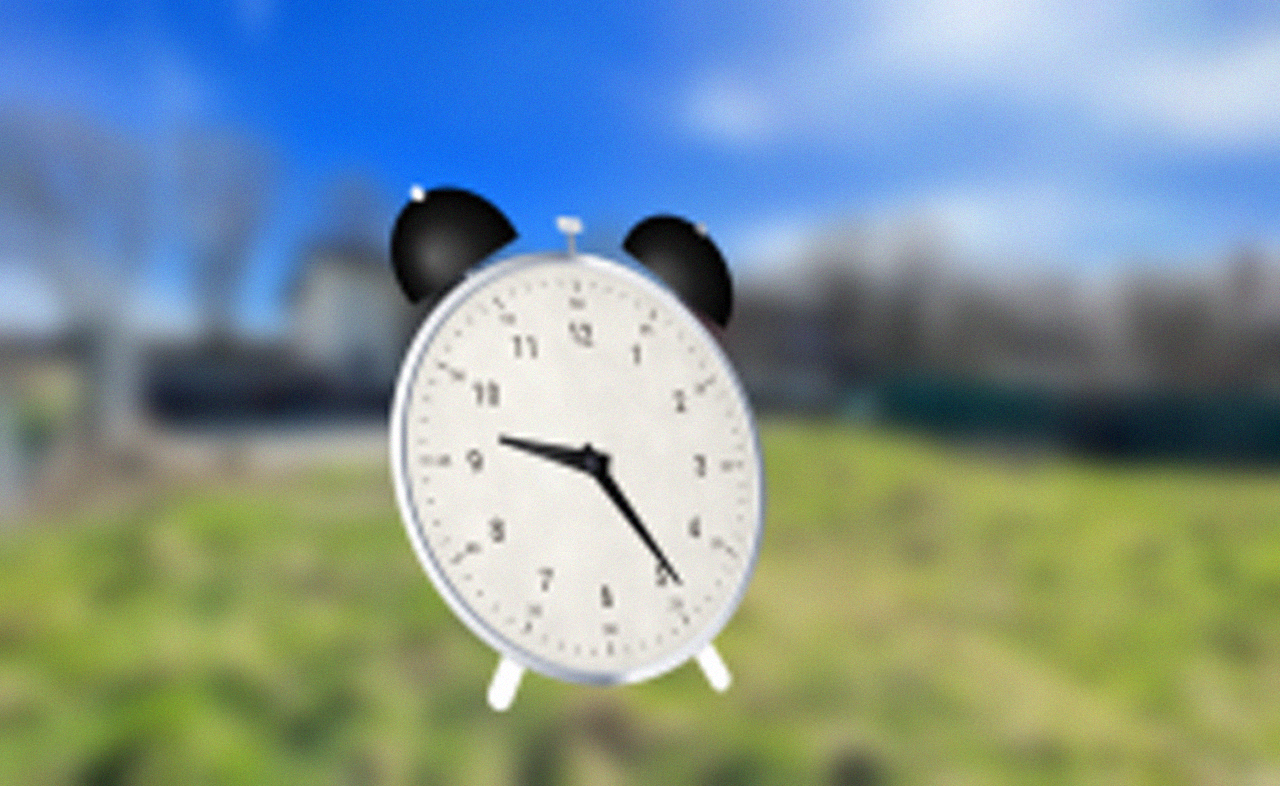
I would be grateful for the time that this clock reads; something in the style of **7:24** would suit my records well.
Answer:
**9:24**
